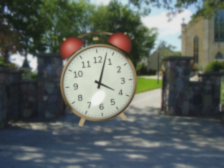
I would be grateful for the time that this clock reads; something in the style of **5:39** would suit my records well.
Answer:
**4:03**
